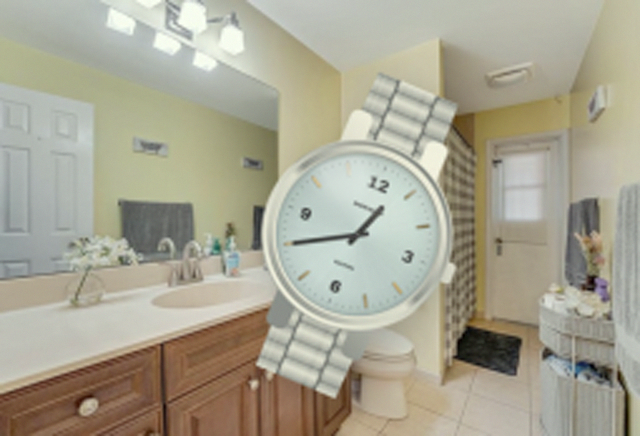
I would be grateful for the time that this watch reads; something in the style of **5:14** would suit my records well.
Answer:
**12:40**
